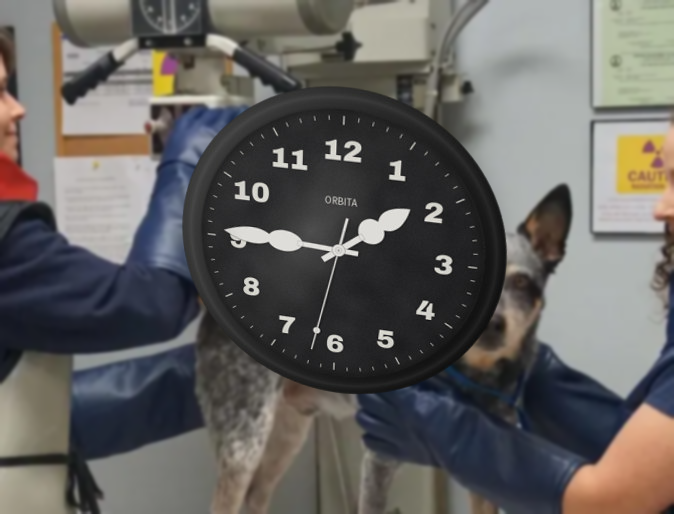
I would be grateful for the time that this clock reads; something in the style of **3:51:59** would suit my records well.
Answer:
**1:45:32**
